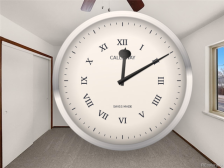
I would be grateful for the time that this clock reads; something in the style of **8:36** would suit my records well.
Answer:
**12:10**
